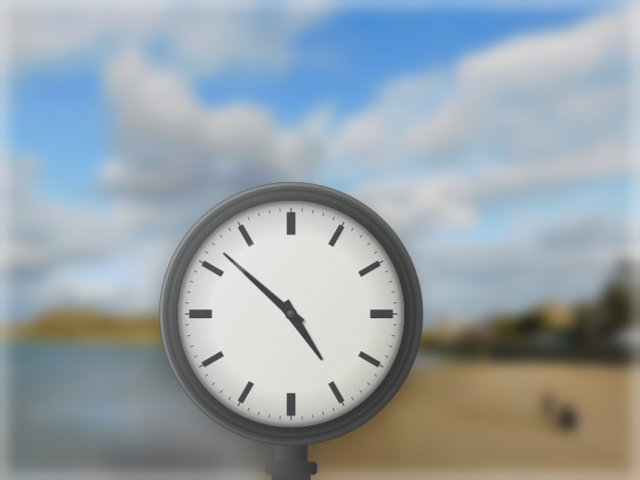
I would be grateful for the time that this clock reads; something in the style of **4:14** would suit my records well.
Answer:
**4:52**
